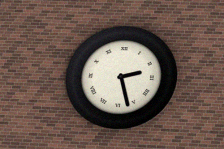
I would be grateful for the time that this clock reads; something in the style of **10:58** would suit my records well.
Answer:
**2:27**
